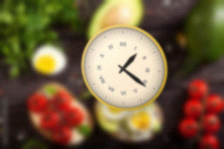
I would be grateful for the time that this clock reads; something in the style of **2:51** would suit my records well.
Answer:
**1:21**
